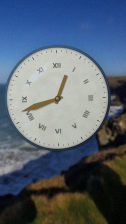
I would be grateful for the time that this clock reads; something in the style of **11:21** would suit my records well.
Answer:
**12:42**
